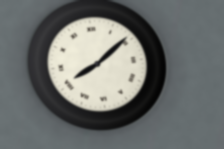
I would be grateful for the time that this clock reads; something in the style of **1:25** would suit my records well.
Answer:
**8:09**
